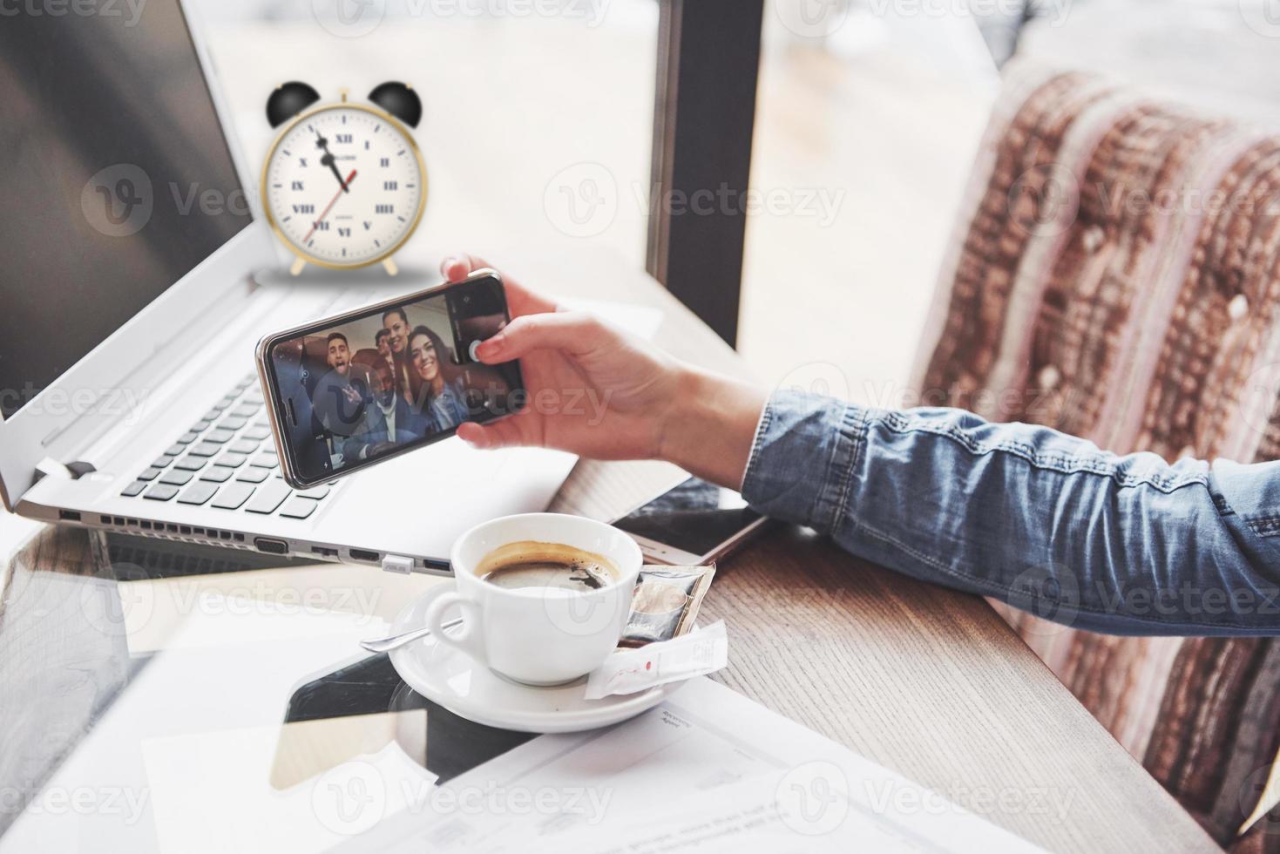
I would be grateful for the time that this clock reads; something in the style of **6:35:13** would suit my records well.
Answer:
**10:55:36**
